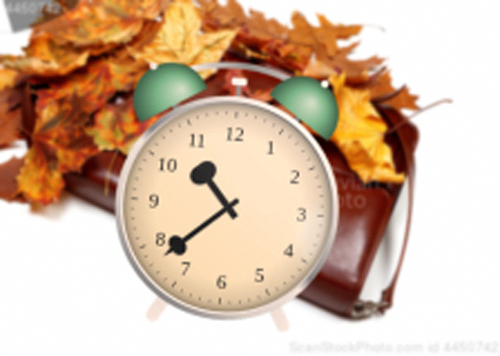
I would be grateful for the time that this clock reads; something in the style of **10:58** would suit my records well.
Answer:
**10:38**
